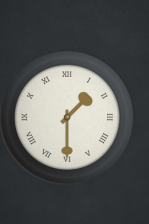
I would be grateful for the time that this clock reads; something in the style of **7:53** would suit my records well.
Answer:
**1:30**
